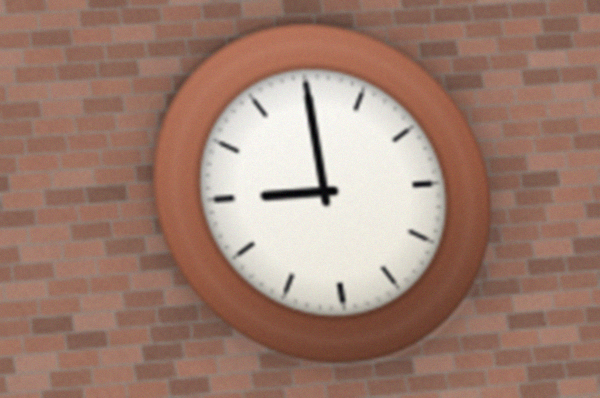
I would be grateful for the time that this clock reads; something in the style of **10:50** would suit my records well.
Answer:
**9:00**
